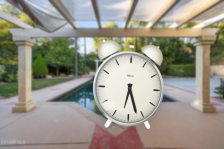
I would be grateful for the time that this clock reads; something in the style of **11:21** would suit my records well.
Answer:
**6:27**
